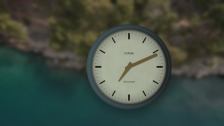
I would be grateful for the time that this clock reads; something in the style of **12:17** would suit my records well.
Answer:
**7:11**
